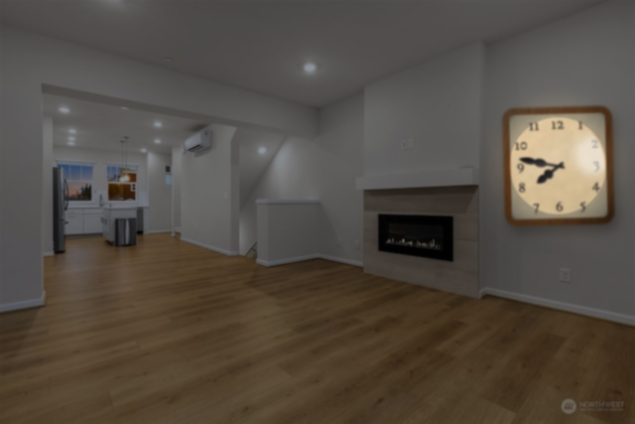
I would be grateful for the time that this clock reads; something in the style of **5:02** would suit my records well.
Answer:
**7:47**
